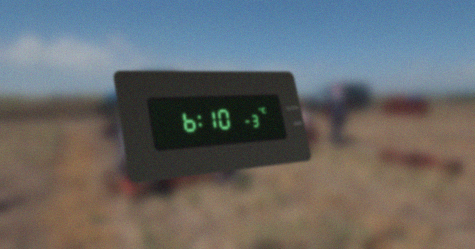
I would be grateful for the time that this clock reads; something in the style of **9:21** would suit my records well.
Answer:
**6:10**
